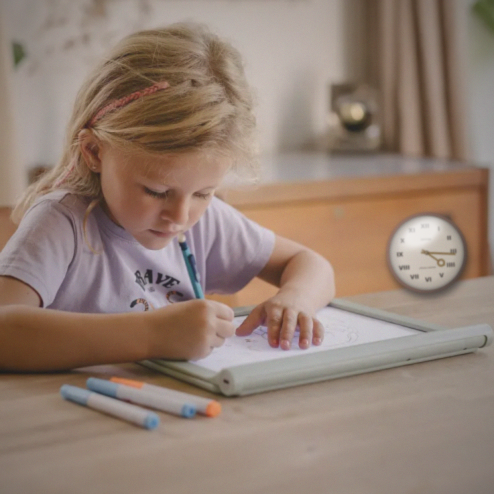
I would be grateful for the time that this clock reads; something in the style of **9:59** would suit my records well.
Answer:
**4:16**
